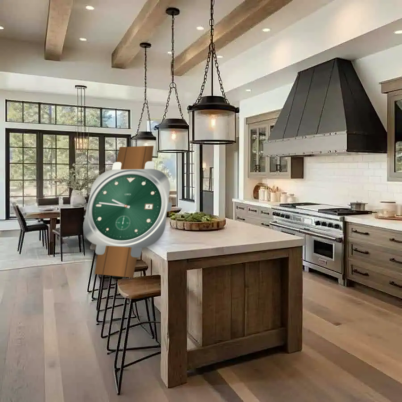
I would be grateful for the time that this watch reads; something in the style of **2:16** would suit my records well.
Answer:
**9:46**
